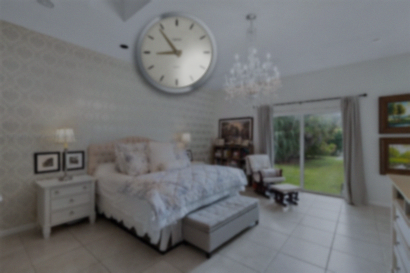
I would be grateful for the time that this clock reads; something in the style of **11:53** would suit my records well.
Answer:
**8:54**
